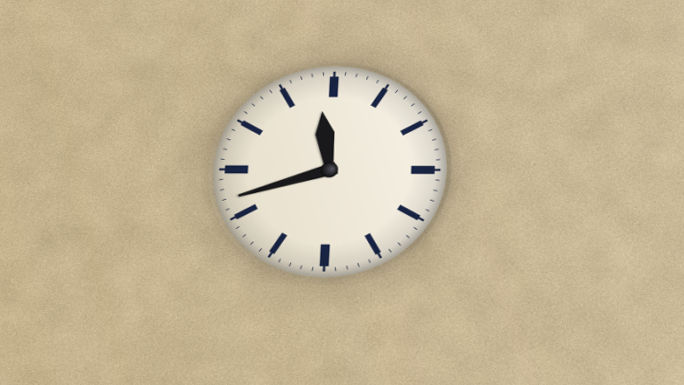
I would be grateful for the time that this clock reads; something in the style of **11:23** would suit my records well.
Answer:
**11:42**
